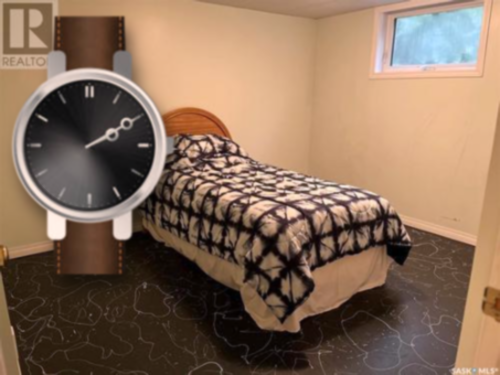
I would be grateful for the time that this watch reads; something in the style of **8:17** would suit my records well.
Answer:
**2:10**
